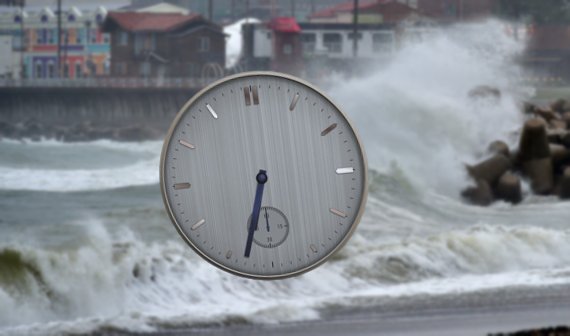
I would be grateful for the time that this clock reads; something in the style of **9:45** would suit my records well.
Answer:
**6:33**
